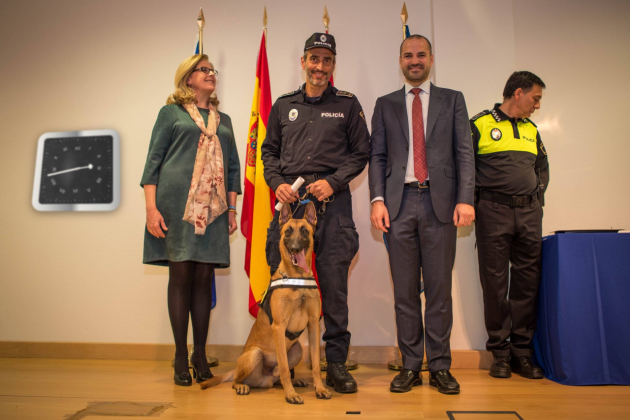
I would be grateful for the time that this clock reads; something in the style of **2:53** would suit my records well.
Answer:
**2:43**
